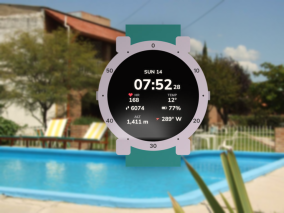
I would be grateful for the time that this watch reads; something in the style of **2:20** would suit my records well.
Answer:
**7:52**
